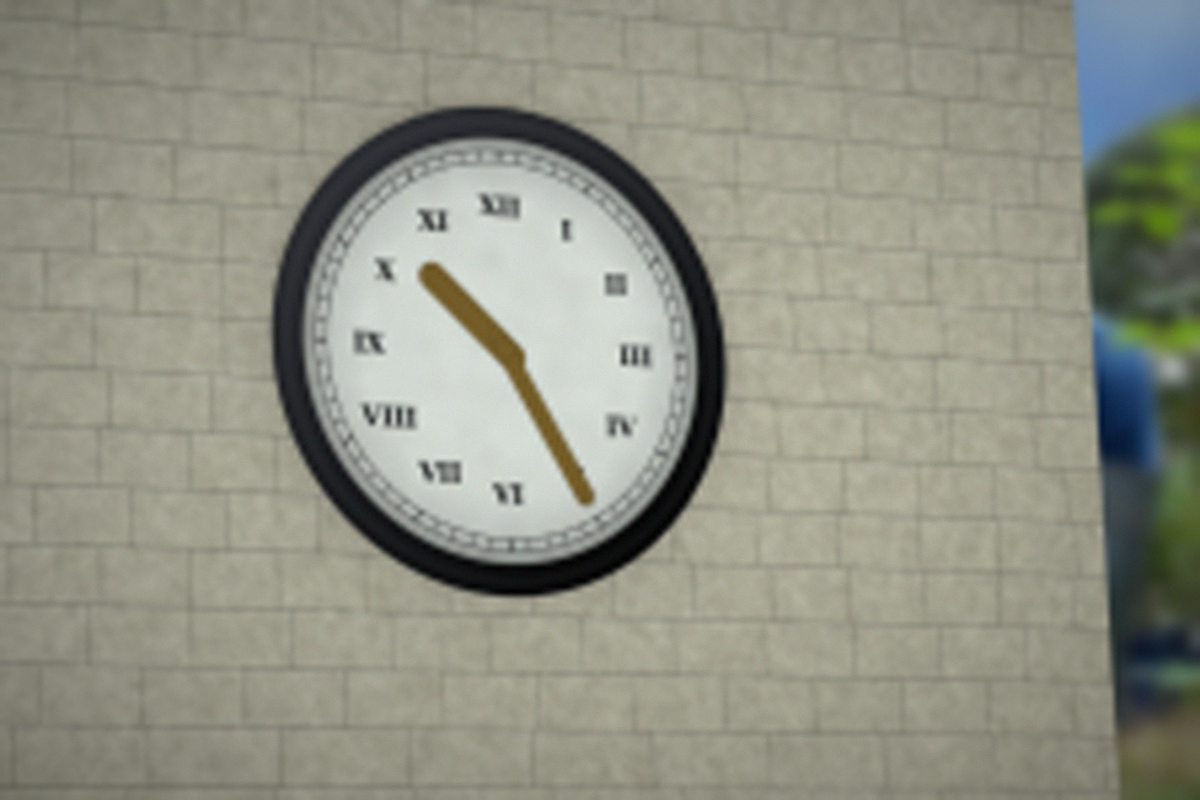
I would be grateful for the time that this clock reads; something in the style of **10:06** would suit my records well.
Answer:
**10:25**
